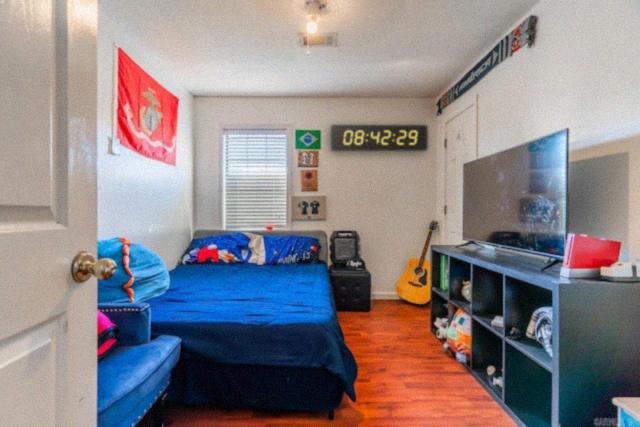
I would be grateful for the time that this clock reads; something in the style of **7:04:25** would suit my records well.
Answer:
**8:42:29**
